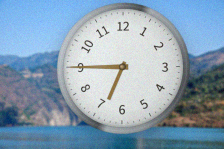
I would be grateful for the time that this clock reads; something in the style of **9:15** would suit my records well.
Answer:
**6:45**
